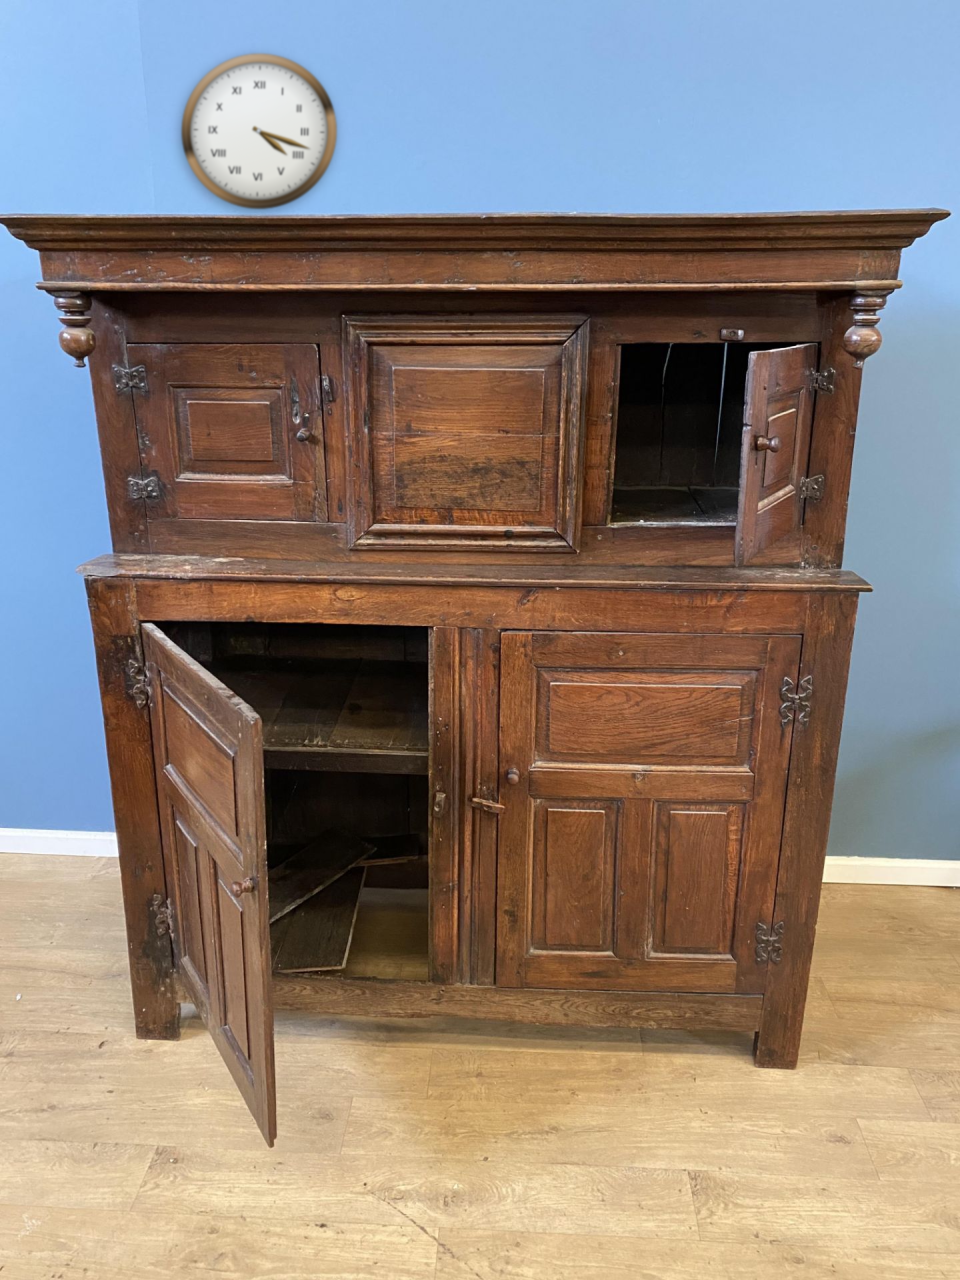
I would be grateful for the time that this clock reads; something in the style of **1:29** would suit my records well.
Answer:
**4:18**
